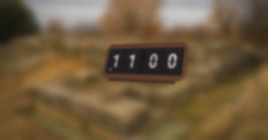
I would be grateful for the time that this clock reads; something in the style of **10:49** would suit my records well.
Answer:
**11:00**
